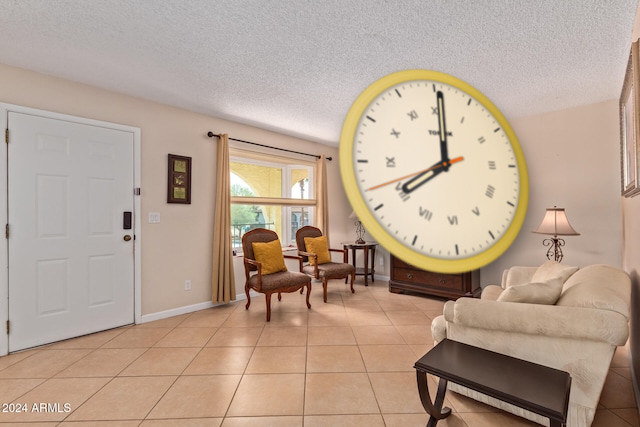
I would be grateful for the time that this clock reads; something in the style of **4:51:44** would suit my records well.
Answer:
**8:00:42**
